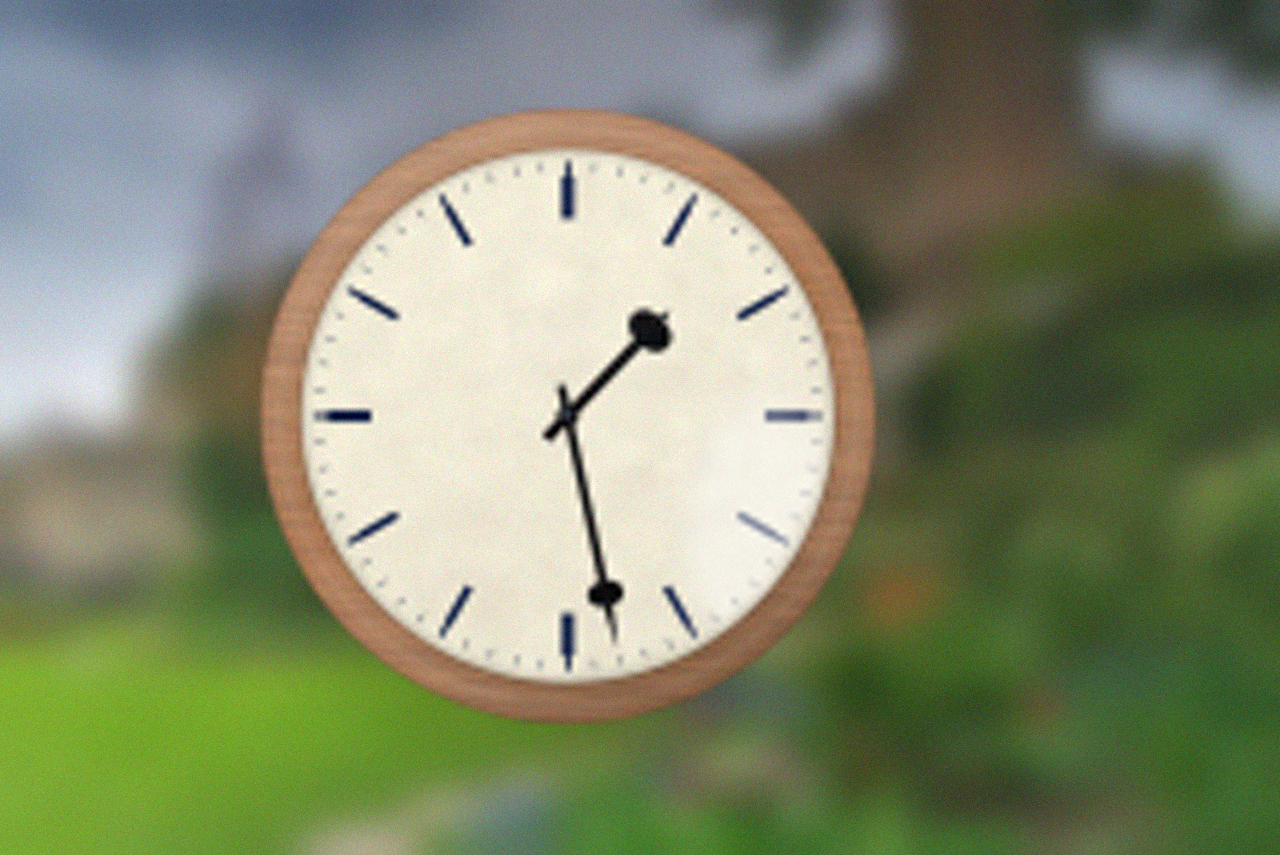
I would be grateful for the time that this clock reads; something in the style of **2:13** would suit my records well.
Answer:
**1:28**
